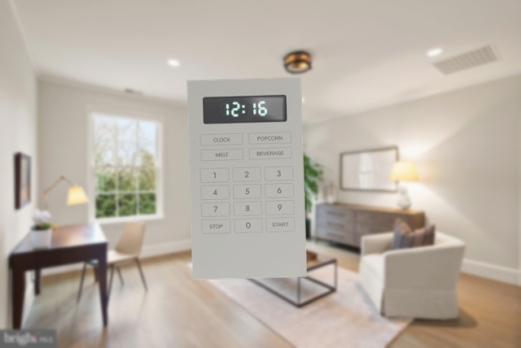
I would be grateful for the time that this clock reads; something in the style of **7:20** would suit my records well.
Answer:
**12:16**
